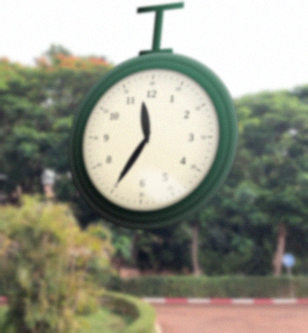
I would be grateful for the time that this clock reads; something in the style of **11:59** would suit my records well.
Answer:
**11:35**
